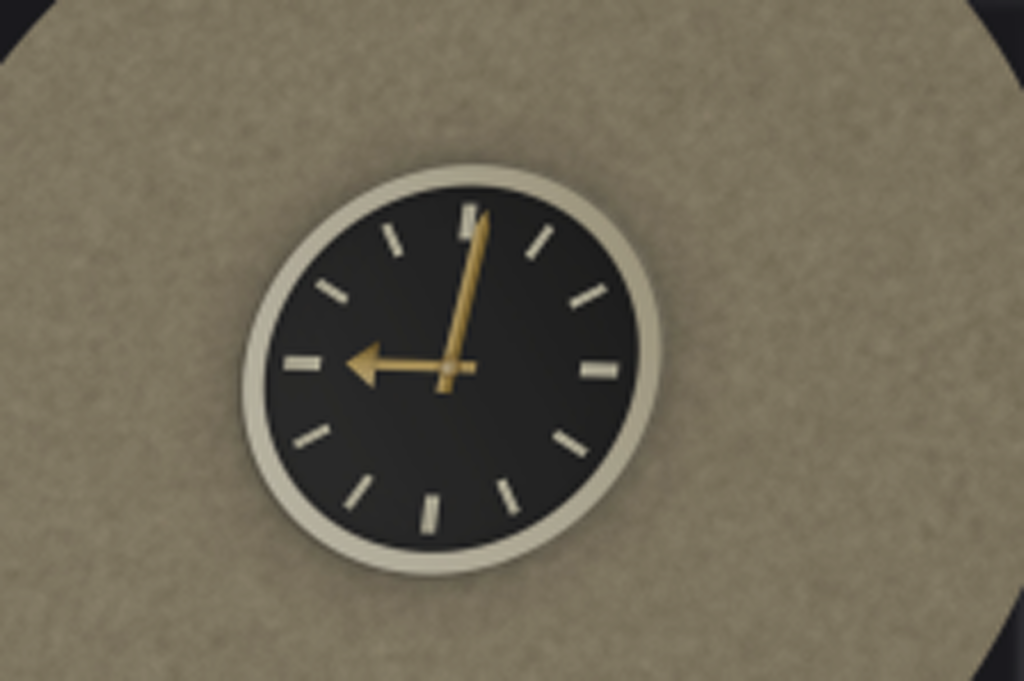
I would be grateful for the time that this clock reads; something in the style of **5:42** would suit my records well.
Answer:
**9:01**
